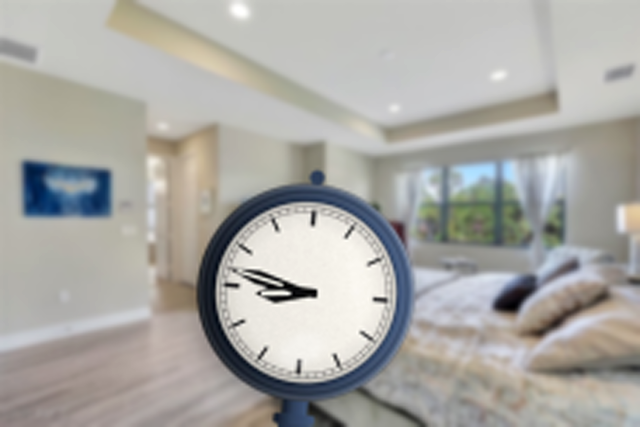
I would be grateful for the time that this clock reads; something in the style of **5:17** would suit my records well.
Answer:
**8:47**
